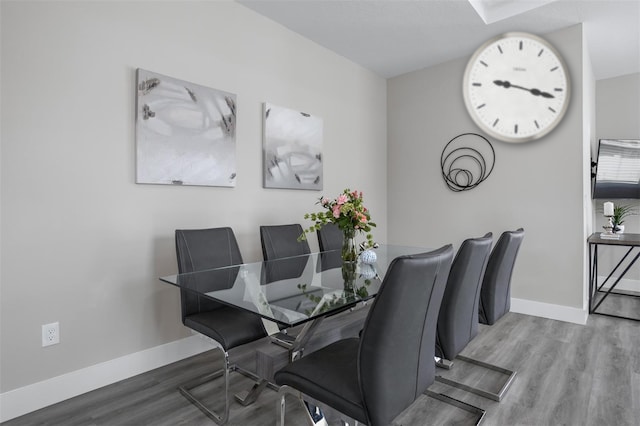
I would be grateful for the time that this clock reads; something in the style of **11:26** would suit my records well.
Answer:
**9:17**
